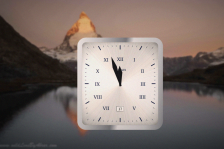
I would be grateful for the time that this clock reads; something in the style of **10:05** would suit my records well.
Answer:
**11:57**
